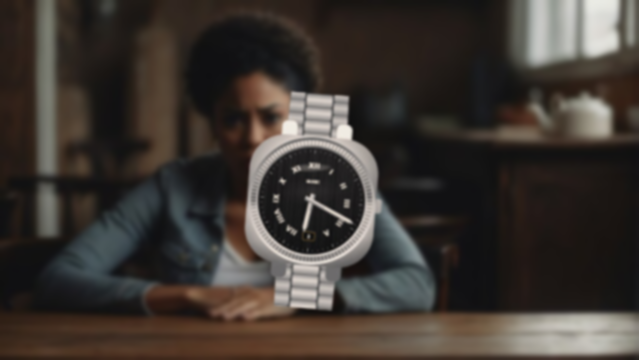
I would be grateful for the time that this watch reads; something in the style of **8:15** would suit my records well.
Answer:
**6:19**
